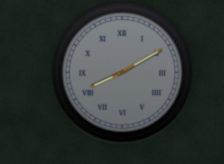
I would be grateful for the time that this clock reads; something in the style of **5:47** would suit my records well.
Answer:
**8:10**
